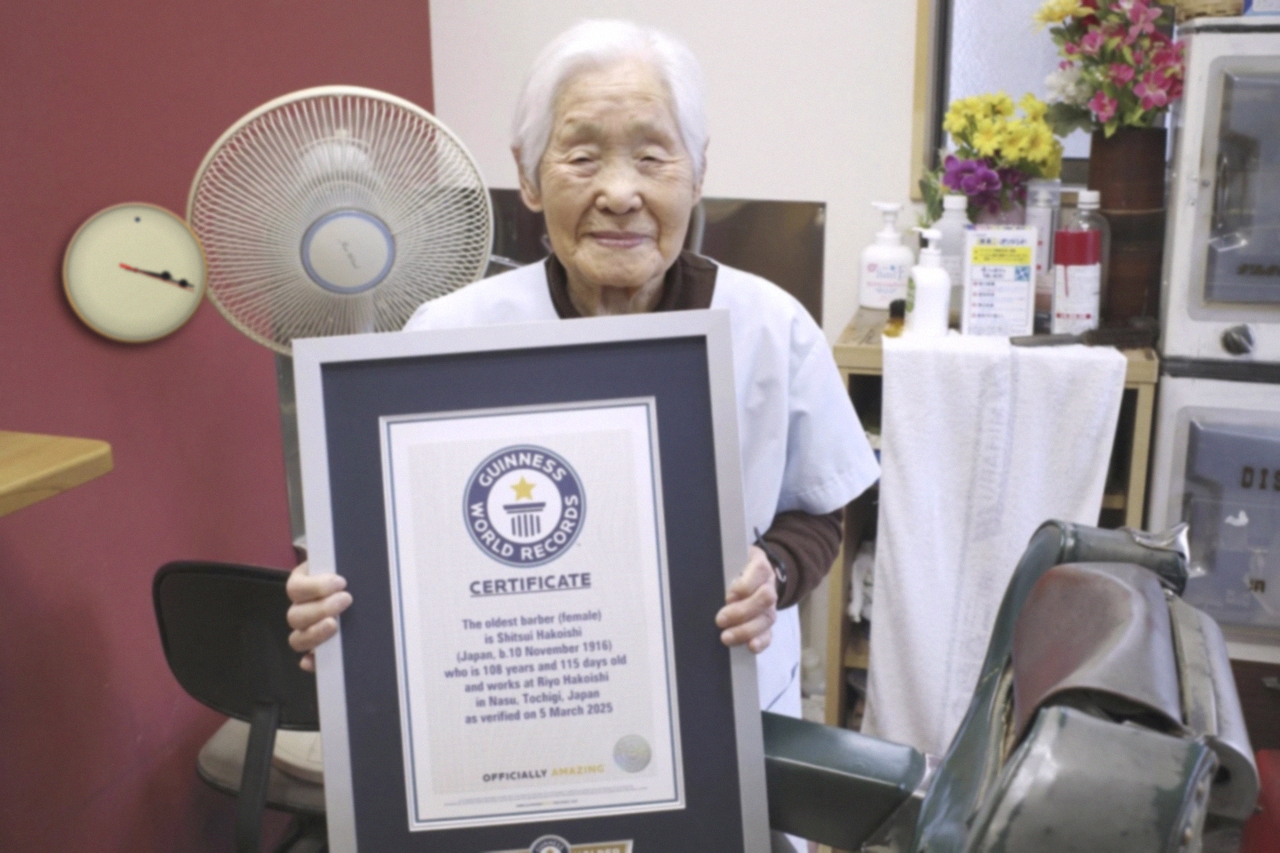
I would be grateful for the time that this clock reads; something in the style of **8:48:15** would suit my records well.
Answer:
**3:17:18**
